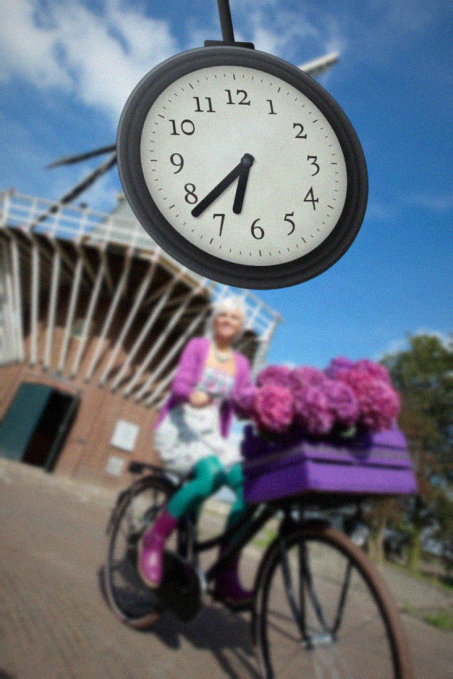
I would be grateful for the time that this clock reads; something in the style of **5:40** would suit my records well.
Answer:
**6:38**
